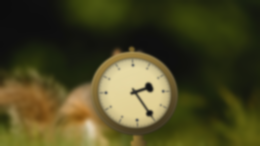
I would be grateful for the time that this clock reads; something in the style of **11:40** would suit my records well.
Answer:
**2:25**
